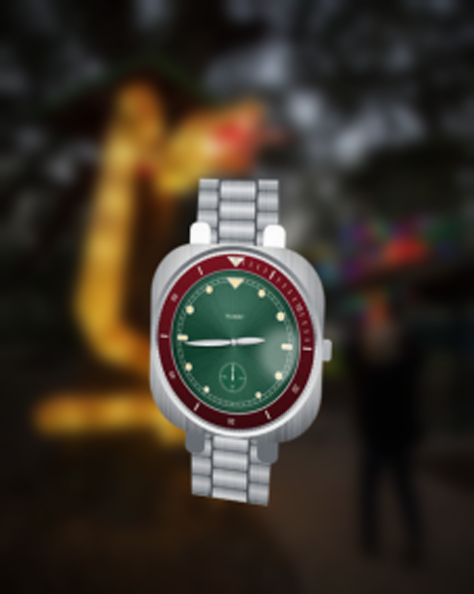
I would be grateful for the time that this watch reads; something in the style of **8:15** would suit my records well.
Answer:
**2:44**
